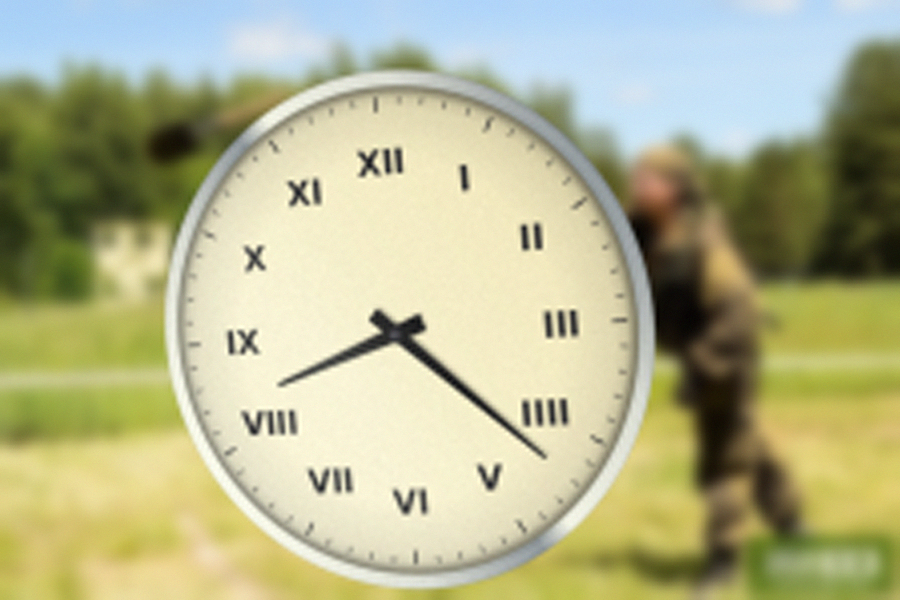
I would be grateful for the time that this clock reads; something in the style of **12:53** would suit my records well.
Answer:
**8:22**
